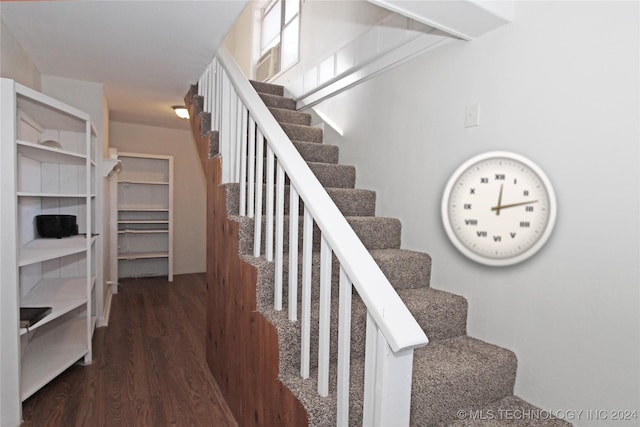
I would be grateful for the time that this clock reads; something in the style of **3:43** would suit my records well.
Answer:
**12:13**
